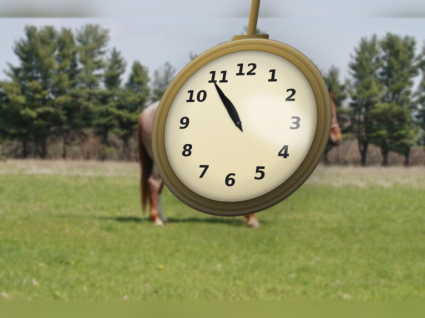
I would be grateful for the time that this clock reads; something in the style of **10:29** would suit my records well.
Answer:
**10:54**
